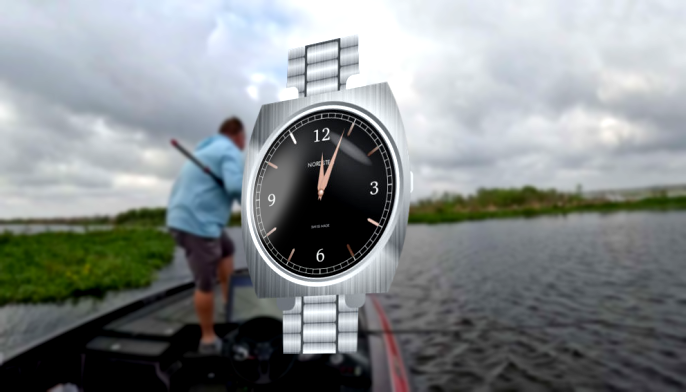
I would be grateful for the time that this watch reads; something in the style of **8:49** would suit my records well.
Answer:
**12:04**
